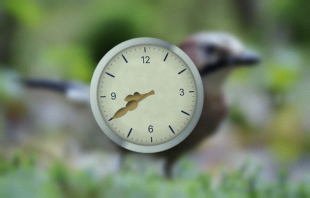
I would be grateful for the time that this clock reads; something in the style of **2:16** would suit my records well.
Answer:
**8:40**
